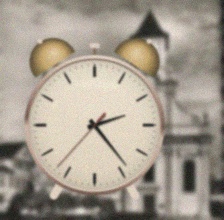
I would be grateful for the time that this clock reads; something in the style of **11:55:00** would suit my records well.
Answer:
**2:23:37**
